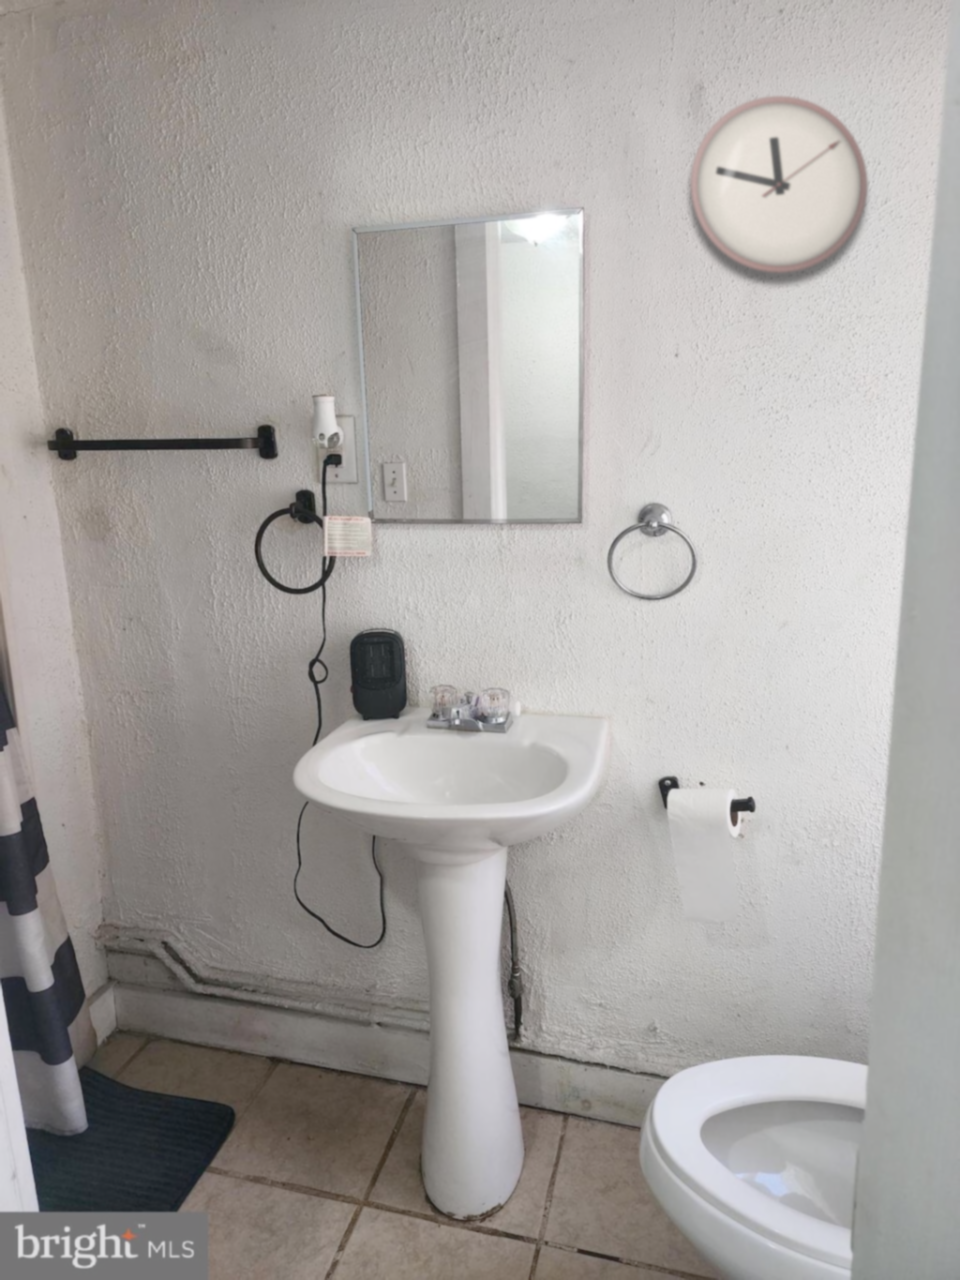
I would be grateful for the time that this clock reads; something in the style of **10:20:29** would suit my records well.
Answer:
**11:47:09**
